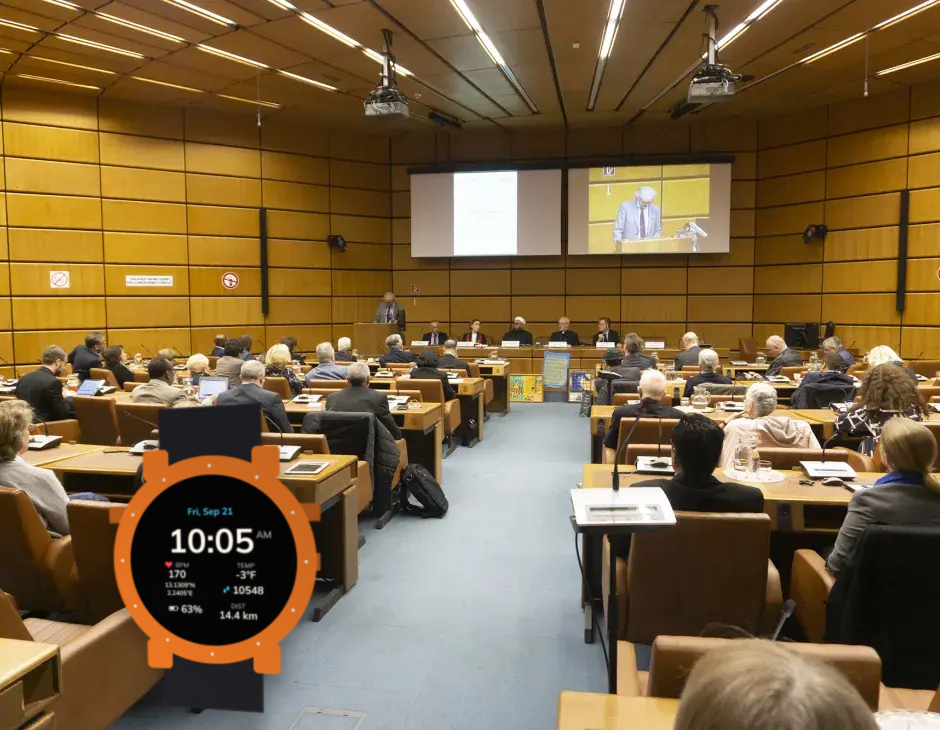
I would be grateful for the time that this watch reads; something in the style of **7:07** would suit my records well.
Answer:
**10:05**
